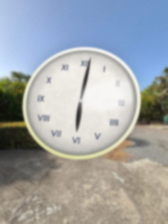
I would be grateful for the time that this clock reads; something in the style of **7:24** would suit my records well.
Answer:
**6:01**
